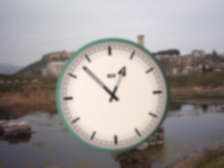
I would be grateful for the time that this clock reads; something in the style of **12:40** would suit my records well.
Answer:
**12:53**
